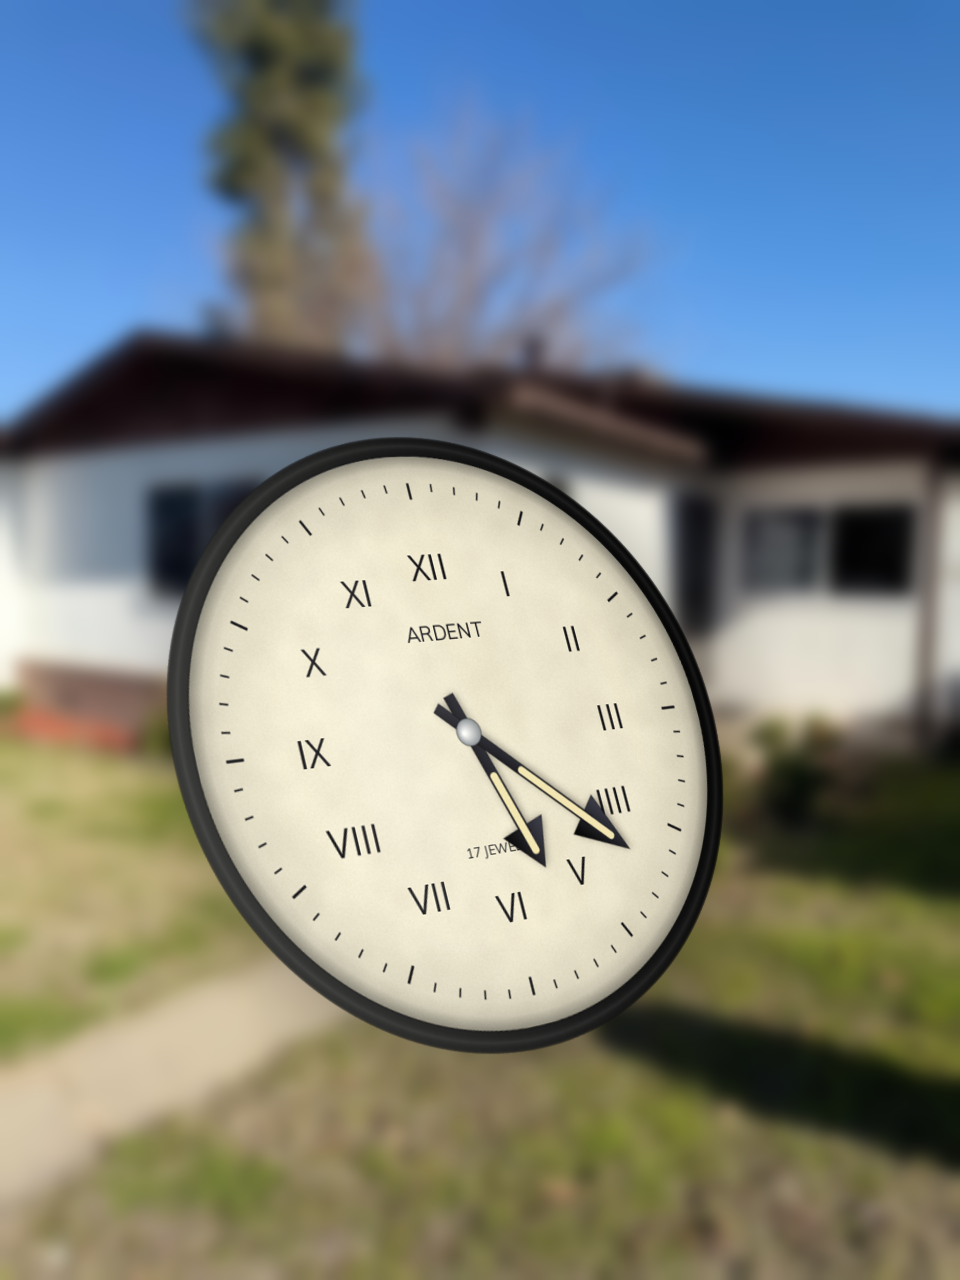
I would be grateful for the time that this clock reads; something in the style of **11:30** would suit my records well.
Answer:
**5:22**
